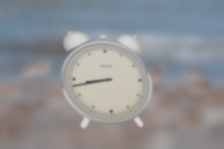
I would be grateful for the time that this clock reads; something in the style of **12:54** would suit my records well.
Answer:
**8:43**
